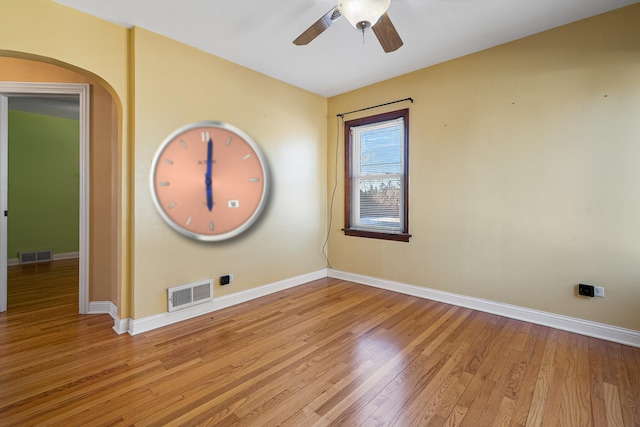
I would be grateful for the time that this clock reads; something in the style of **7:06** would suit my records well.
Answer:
**6:01**
